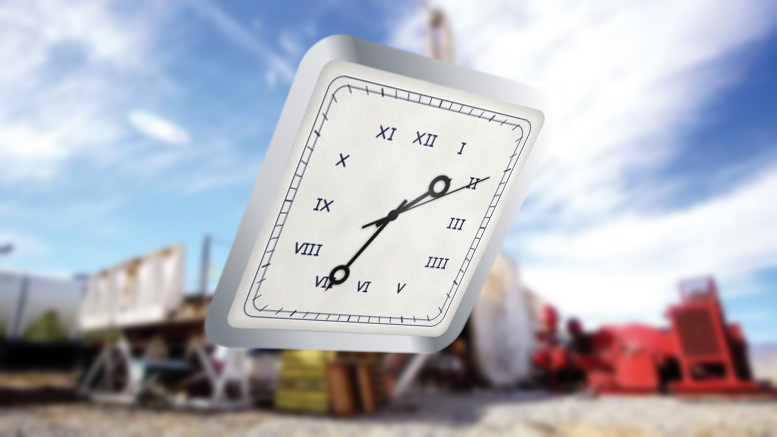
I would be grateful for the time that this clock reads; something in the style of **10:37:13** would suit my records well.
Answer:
**1:34:10**
